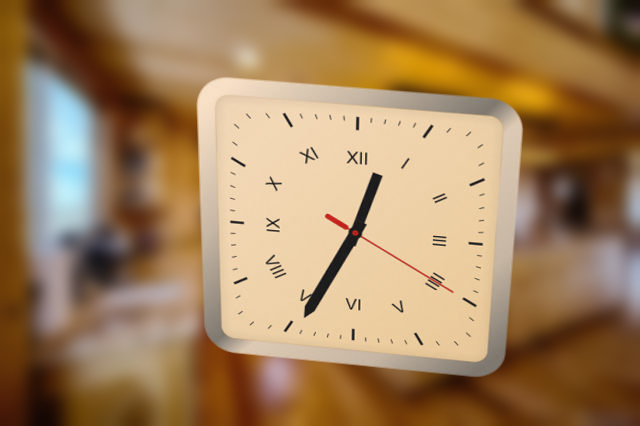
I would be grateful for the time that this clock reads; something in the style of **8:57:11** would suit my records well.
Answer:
**12:34:20**
